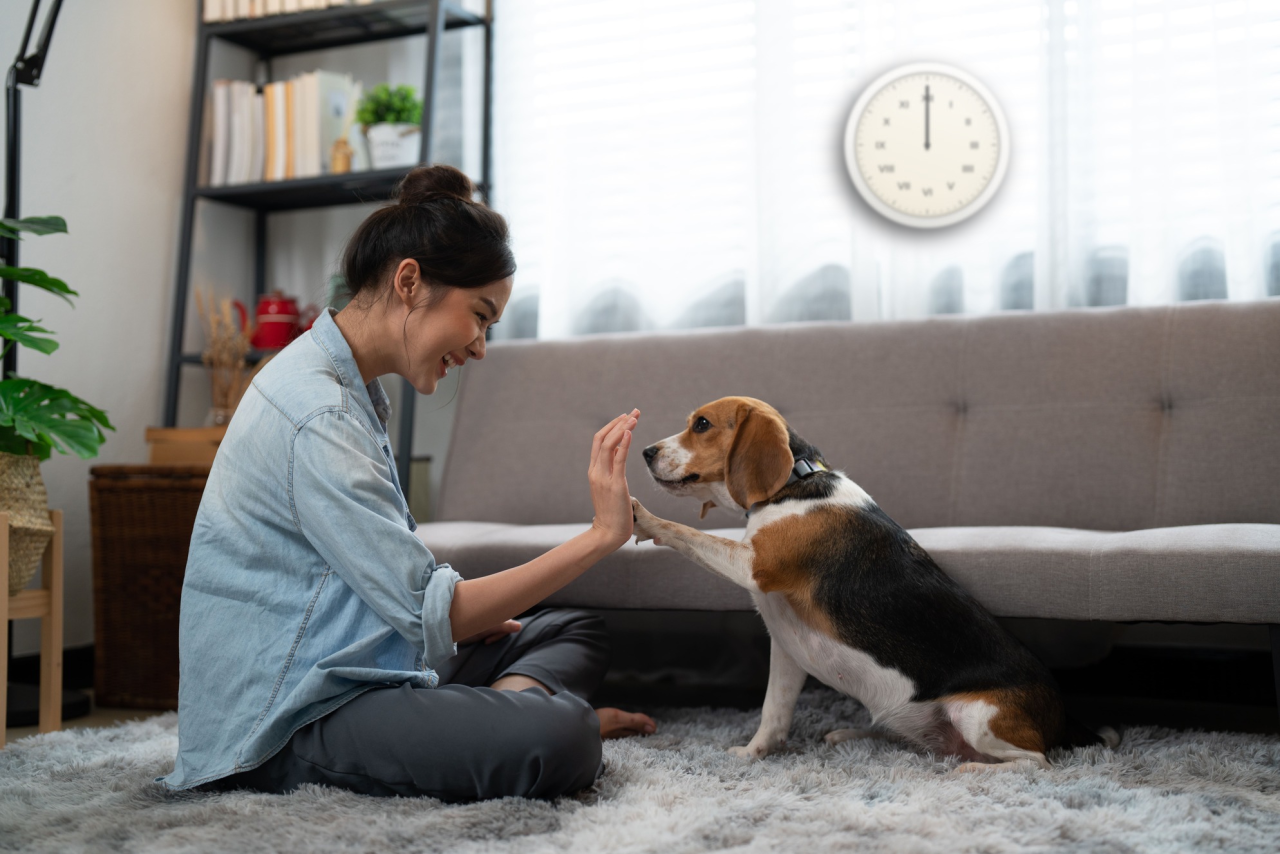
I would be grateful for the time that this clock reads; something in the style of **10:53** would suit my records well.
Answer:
**12:00**
